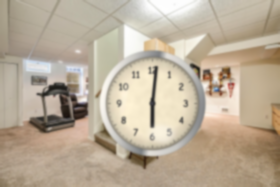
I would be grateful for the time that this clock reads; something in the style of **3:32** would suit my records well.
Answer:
**6:01**
